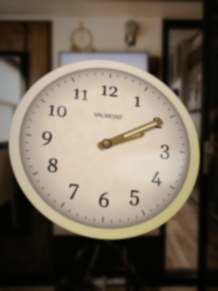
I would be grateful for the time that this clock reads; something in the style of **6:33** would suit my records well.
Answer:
**2:10**
